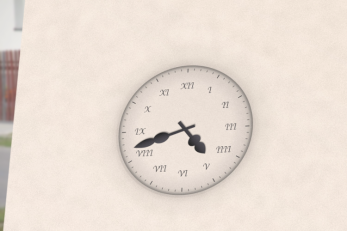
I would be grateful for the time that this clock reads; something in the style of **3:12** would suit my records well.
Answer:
**4:42**
